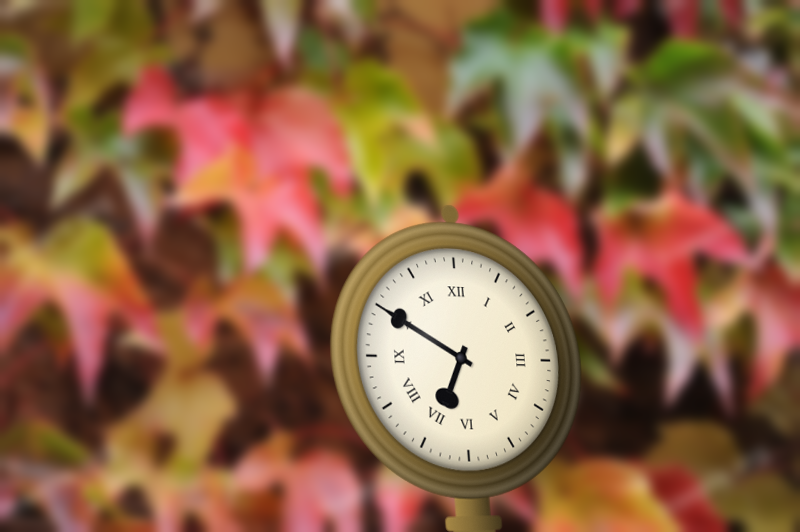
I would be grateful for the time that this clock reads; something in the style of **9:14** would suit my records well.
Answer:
**6:50**
